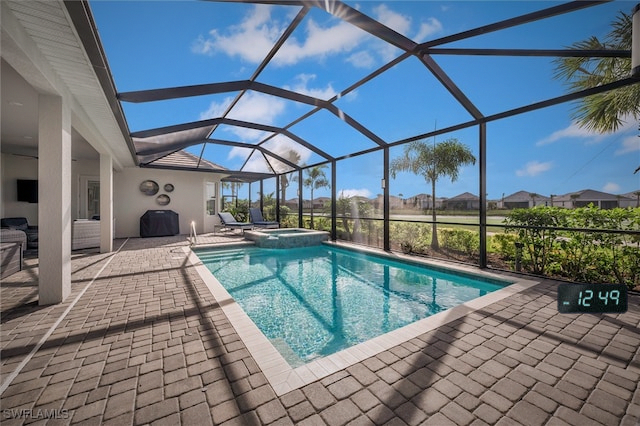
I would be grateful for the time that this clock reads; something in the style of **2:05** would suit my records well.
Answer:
**12:49**
